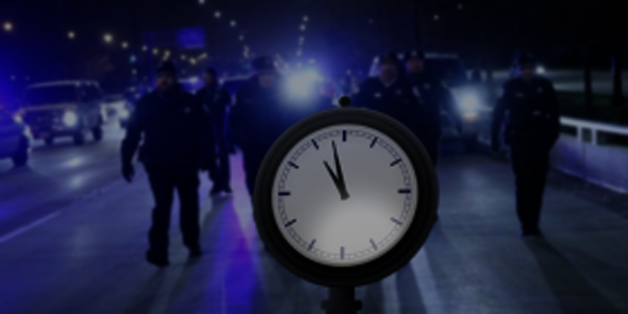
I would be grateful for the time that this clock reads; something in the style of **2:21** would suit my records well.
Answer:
**10:58**
